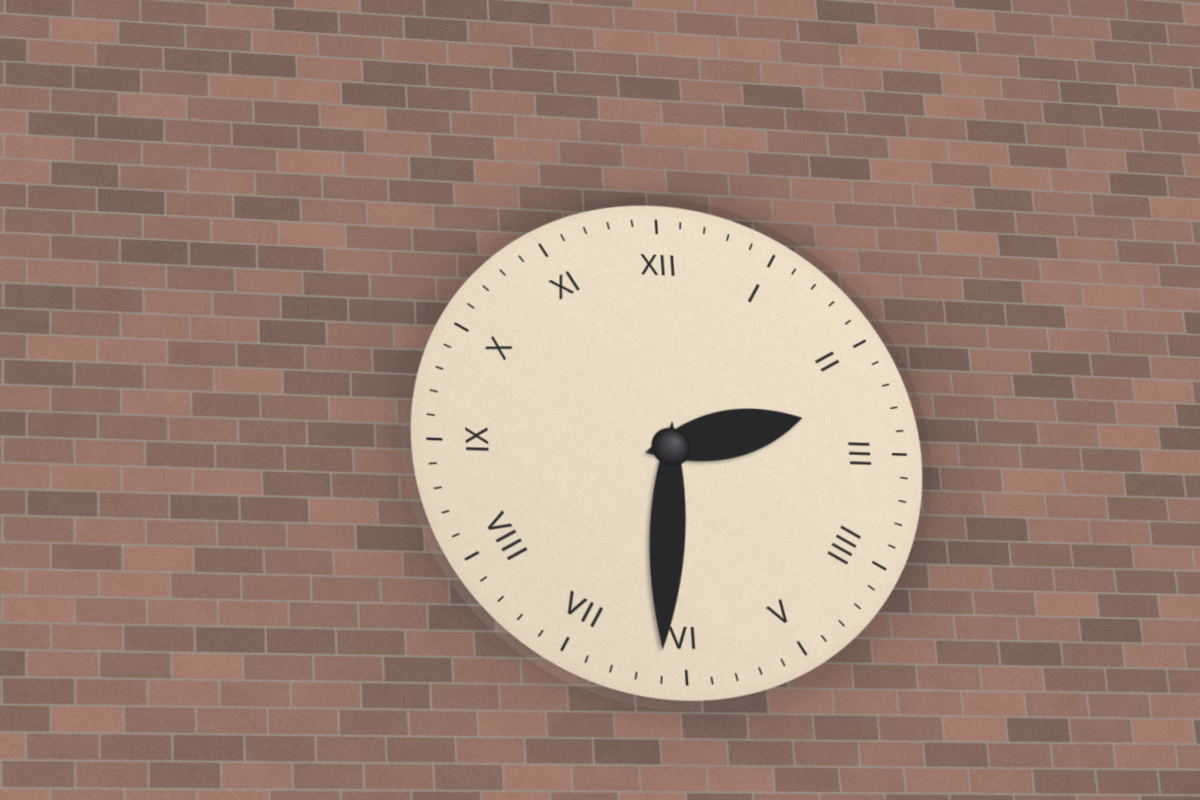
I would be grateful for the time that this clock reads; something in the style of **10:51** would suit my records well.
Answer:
**2:31**
